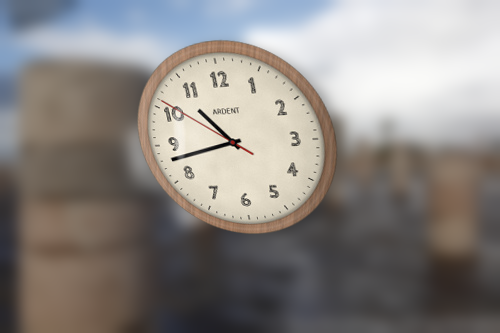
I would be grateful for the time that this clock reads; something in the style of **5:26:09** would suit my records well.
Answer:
**10:42:51**
